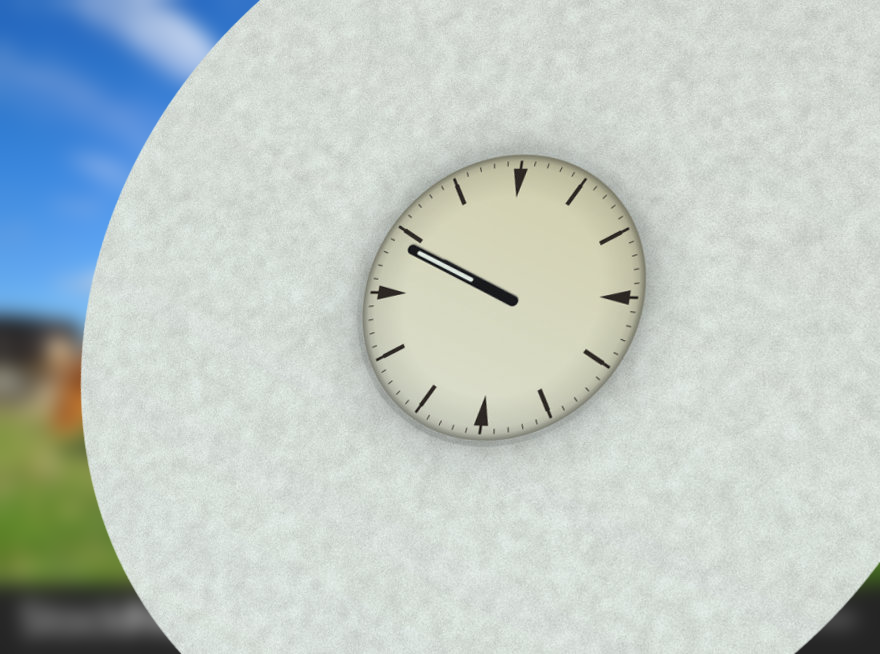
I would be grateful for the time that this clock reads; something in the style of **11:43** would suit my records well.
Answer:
**9:49**
